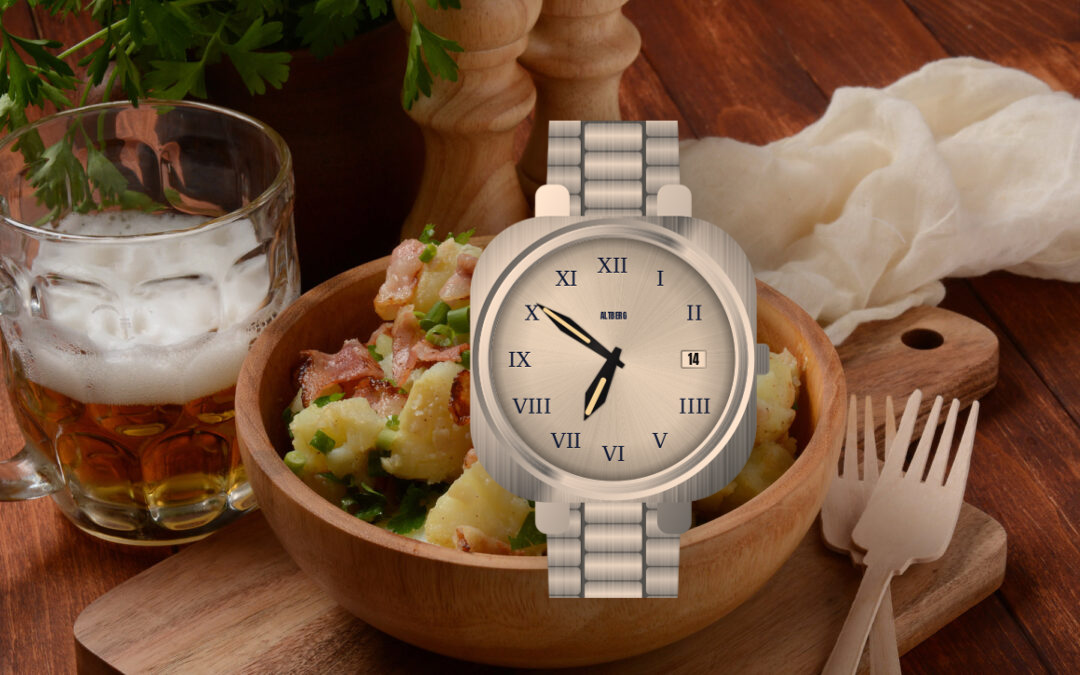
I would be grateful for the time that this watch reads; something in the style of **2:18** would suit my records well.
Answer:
**6:51**
